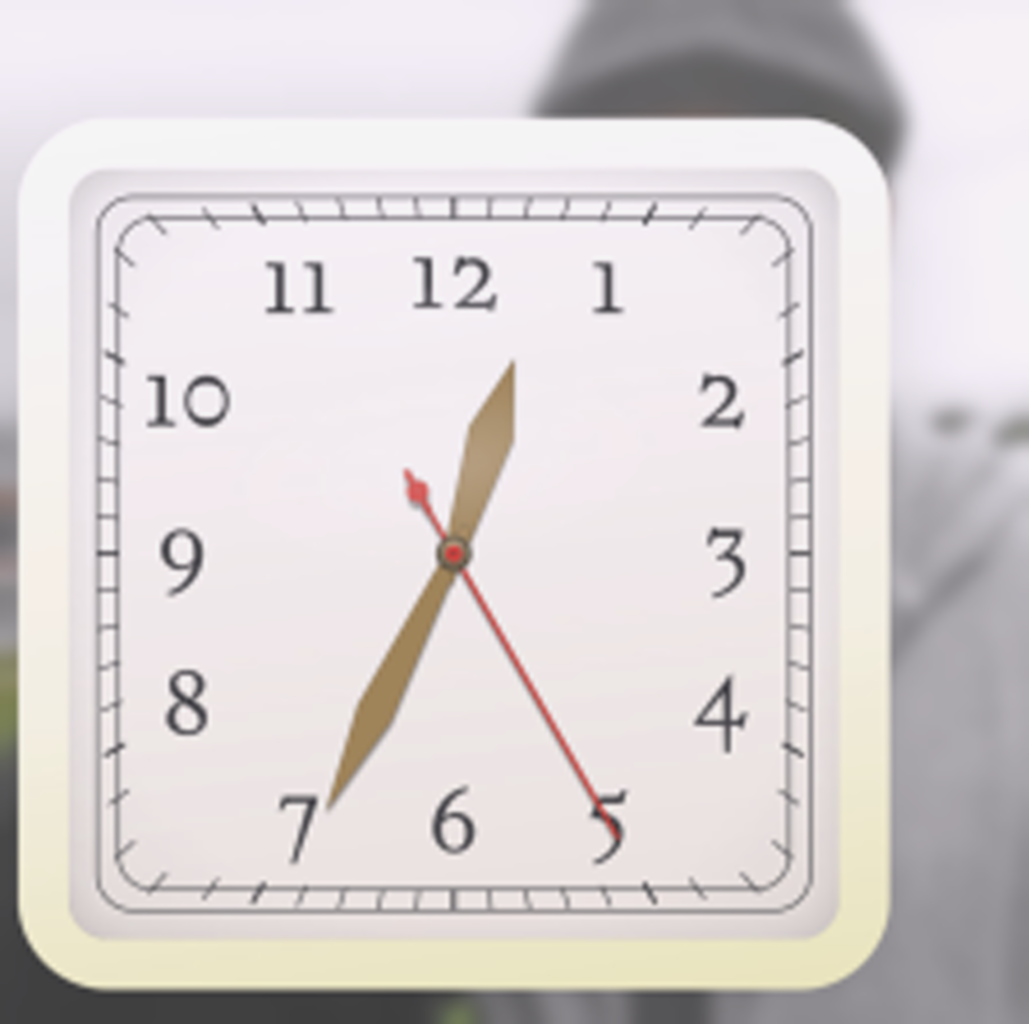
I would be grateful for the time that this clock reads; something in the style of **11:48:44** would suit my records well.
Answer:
**12:34:25**
